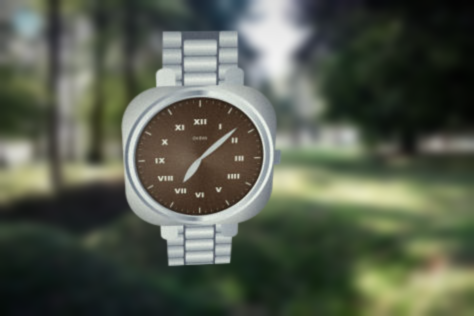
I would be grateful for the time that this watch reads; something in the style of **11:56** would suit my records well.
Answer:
**7:08**
